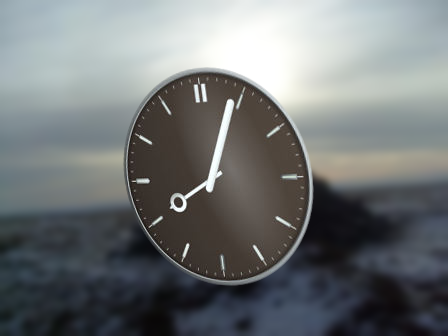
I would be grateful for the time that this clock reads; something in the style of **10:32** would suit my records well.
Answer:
**8:04**
